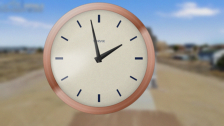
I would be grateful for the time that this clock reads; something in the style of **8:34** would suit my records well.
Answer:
**1:58**
